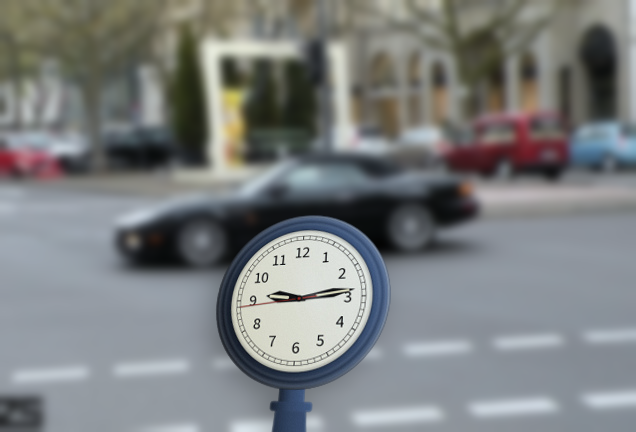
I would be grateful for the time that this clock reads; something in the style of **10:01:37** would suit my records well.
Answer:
**9:13:44**
